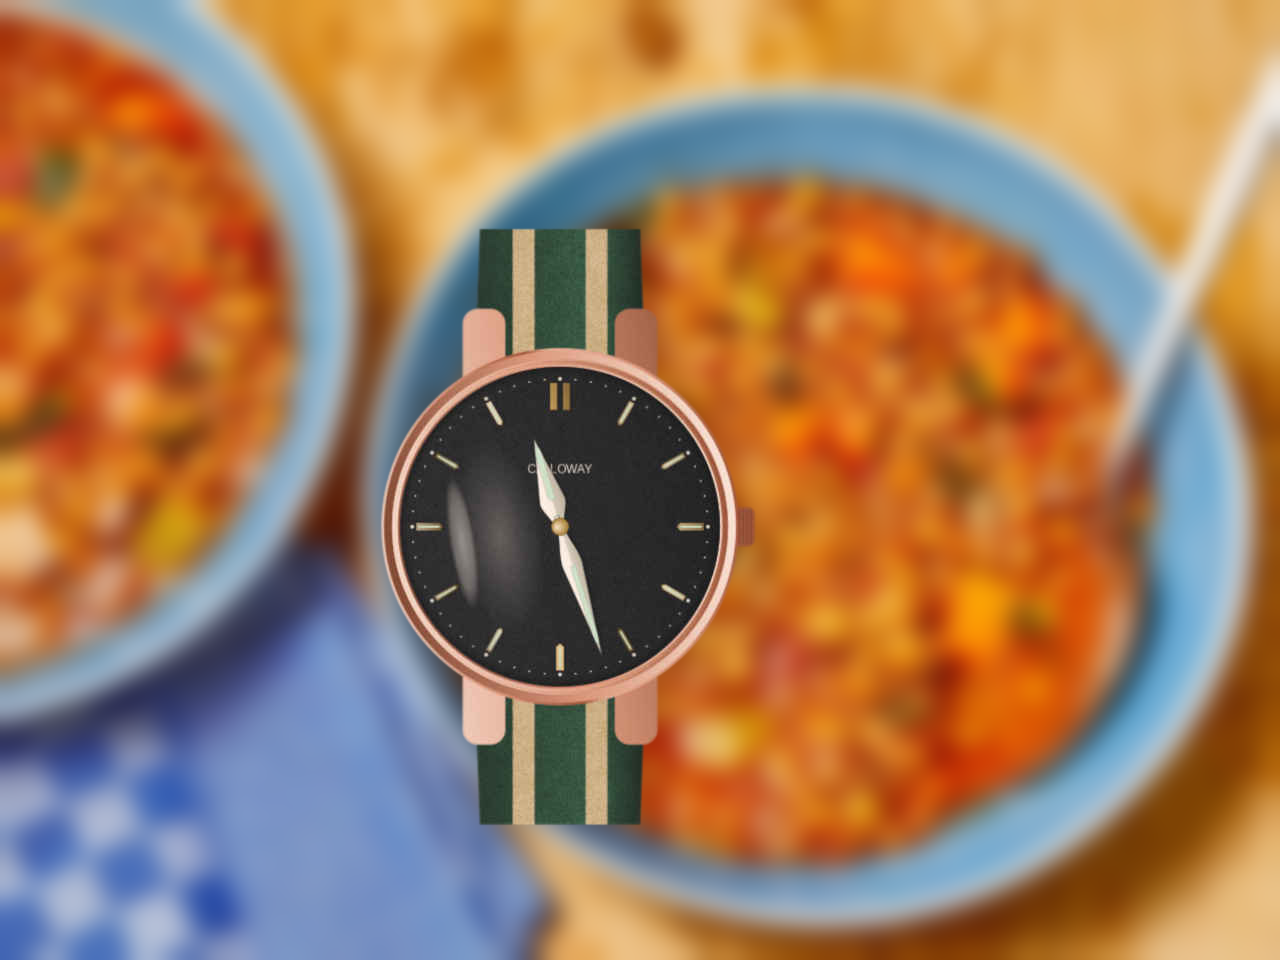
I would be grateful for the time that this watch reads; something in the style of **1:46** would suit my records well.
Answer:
**11:27**
